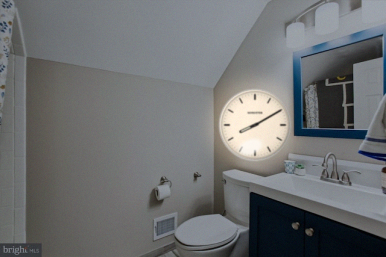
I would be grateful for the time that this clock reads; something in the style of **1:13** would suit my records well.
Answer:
**8:10**
